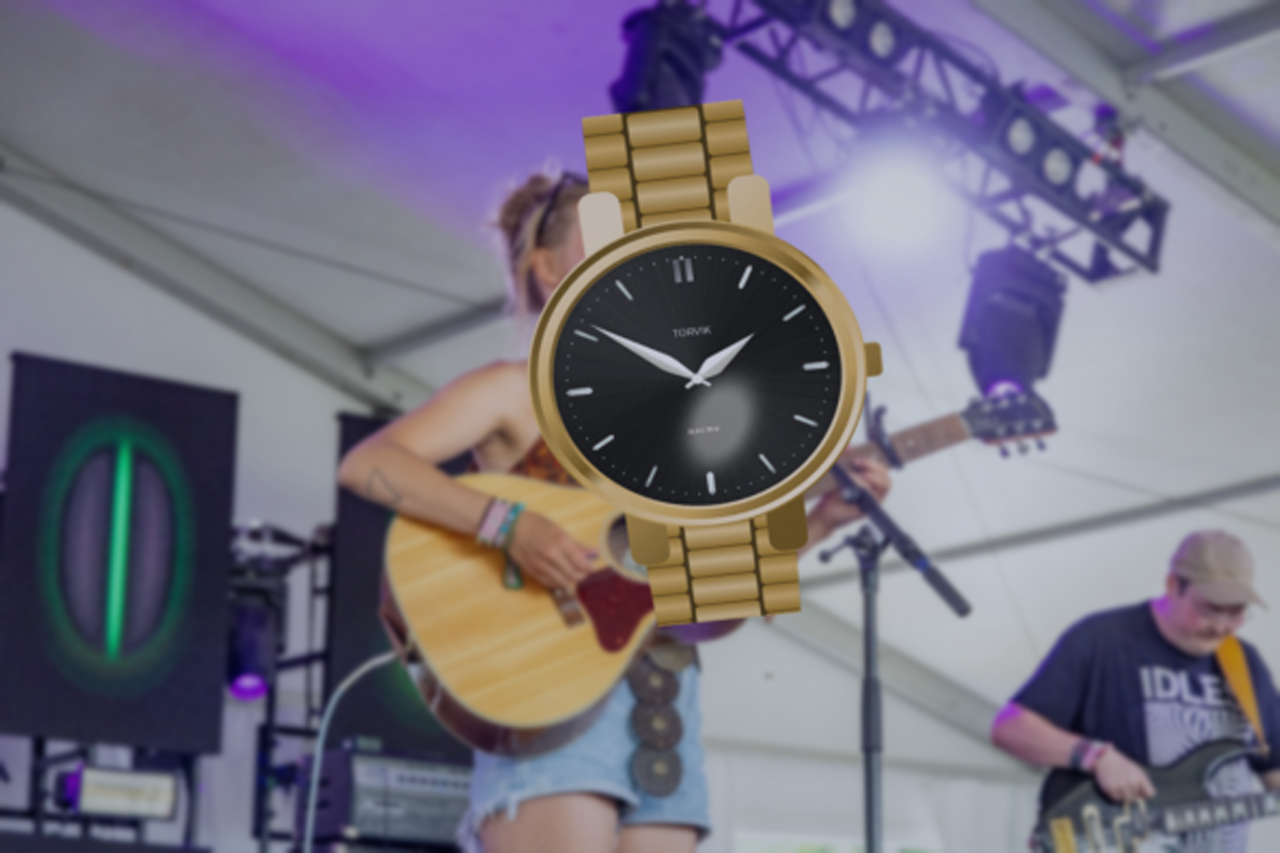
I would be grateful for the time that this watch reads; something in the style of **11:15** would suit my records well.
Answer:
**1:51**
